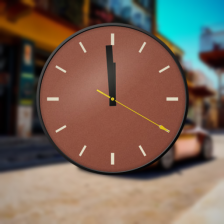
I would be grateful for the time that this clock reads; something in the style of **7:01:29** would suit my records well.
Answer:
**11:59:20**
